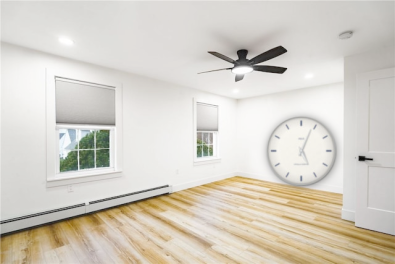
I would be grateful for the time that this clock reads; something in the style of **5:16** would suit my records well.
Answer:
**5:04**
